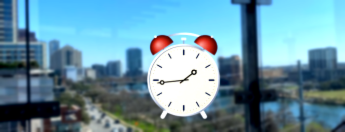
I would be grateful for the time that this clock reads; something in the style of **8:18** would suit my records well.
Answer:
**1:44**
